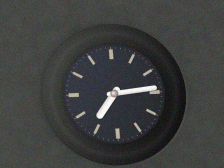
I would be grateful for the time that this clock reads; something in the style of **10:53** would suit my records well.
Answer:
**7:14**
